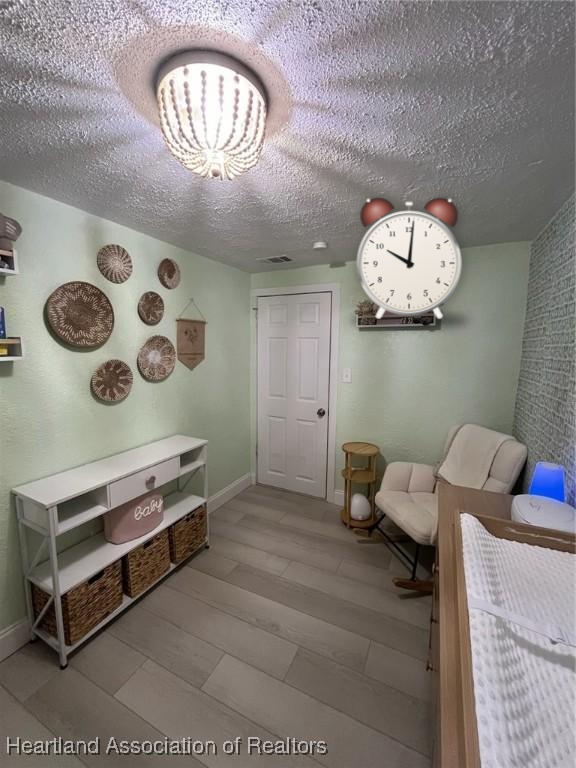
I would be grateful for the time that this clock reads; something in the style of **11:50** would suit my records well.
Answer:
**10:01**
